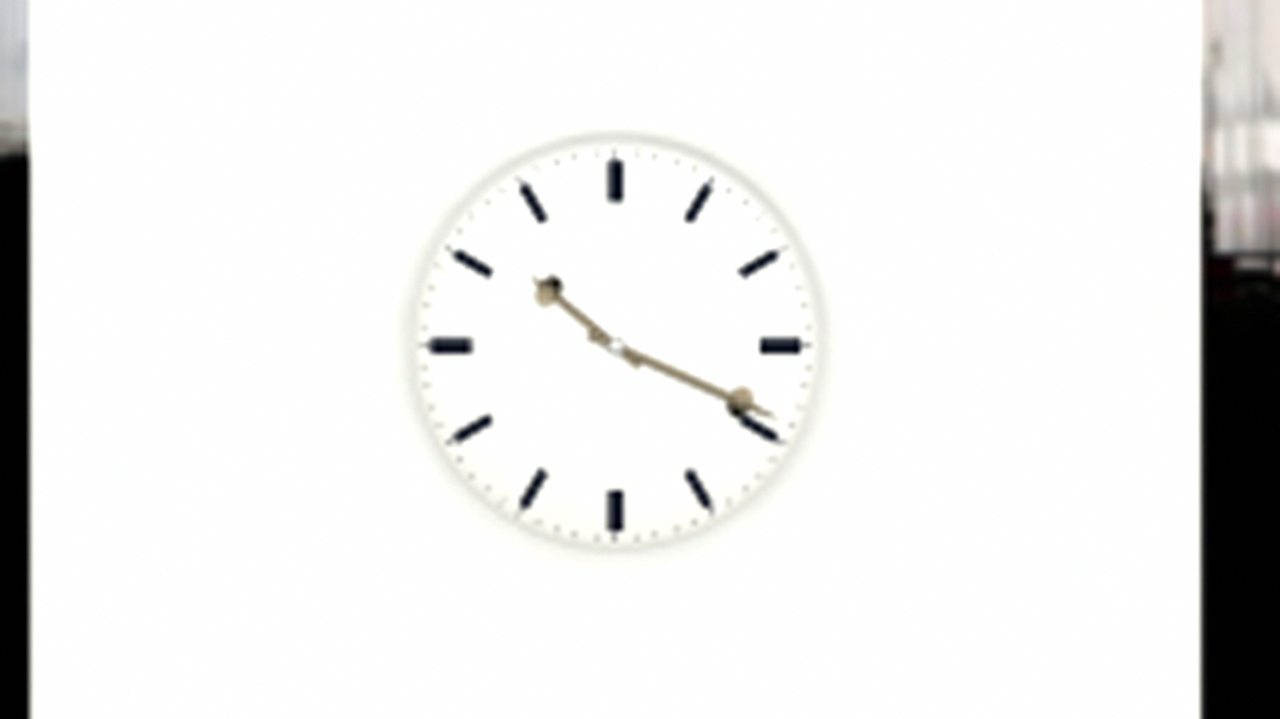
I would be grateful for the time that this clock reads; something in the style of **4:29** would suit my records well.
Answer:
**10:19**
